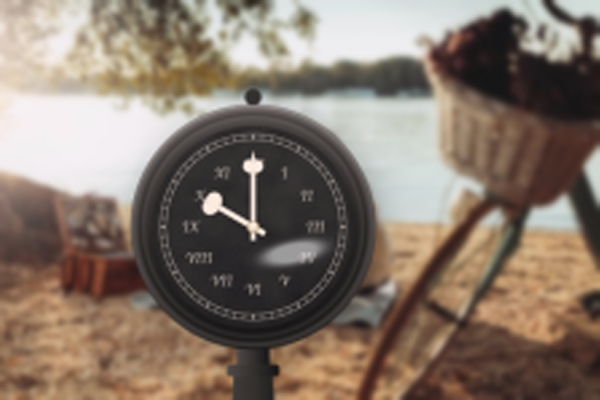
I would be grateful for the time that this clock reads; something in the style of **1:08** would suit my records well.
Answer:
**10:00**
